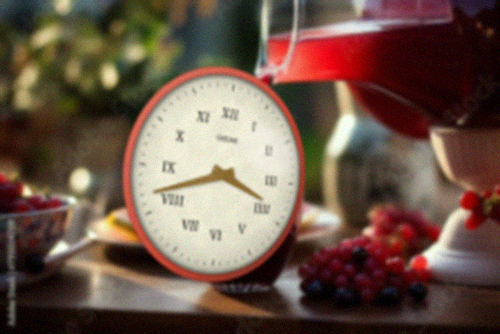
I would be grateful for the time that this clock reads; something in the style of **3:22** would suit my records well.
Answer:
**3:42**
